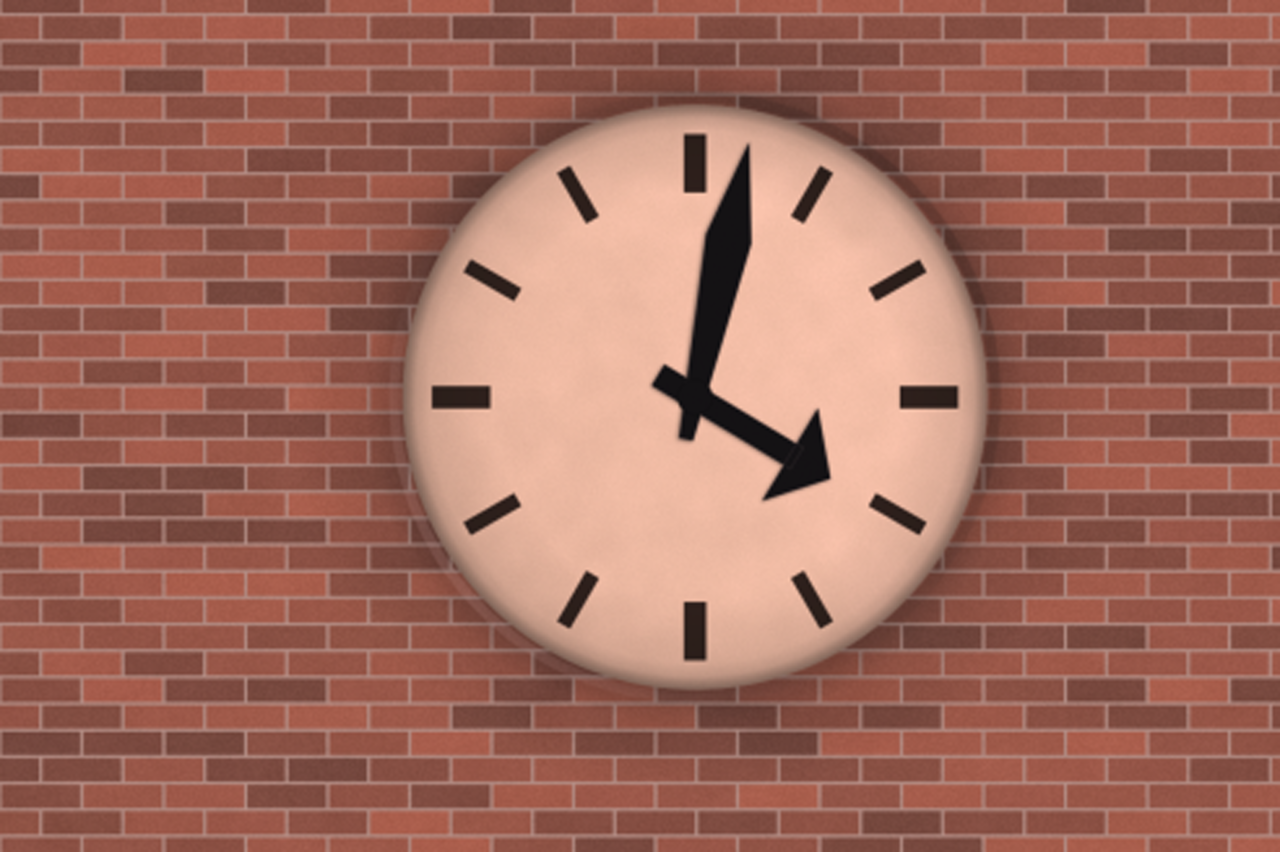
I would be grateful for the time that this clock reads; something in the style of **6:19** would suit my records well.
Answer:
**4:02**
